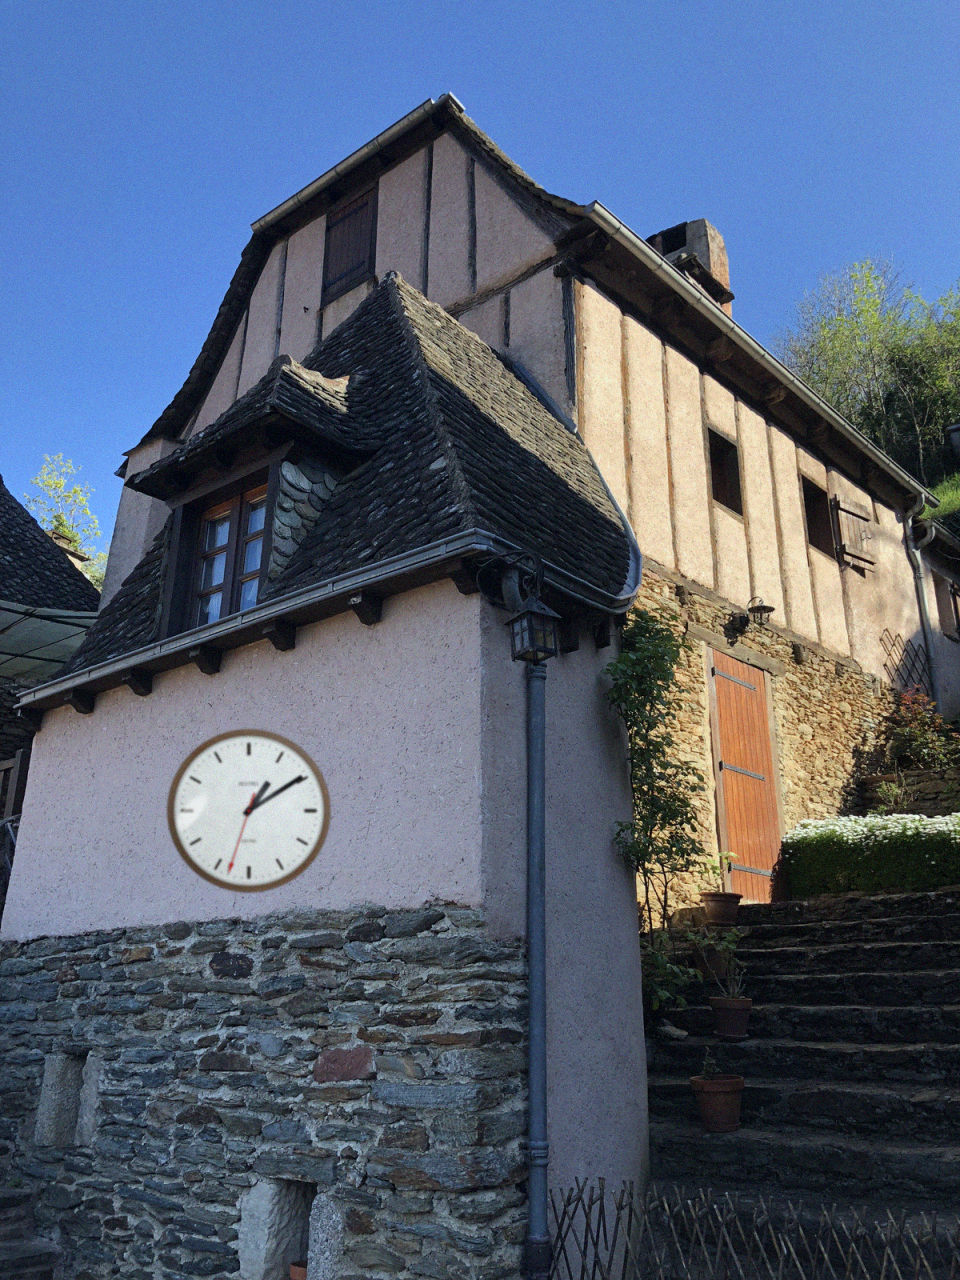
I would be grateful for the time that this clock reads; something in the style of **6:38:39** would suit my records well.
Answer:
**1:09:33**
